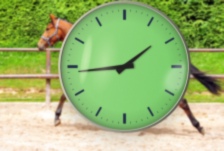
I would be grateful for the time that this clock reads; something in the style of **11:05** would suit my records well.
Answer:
**1:44**
